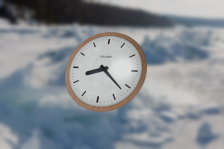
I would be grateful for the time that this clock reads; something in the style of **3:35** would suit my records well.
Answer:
**8:22**
